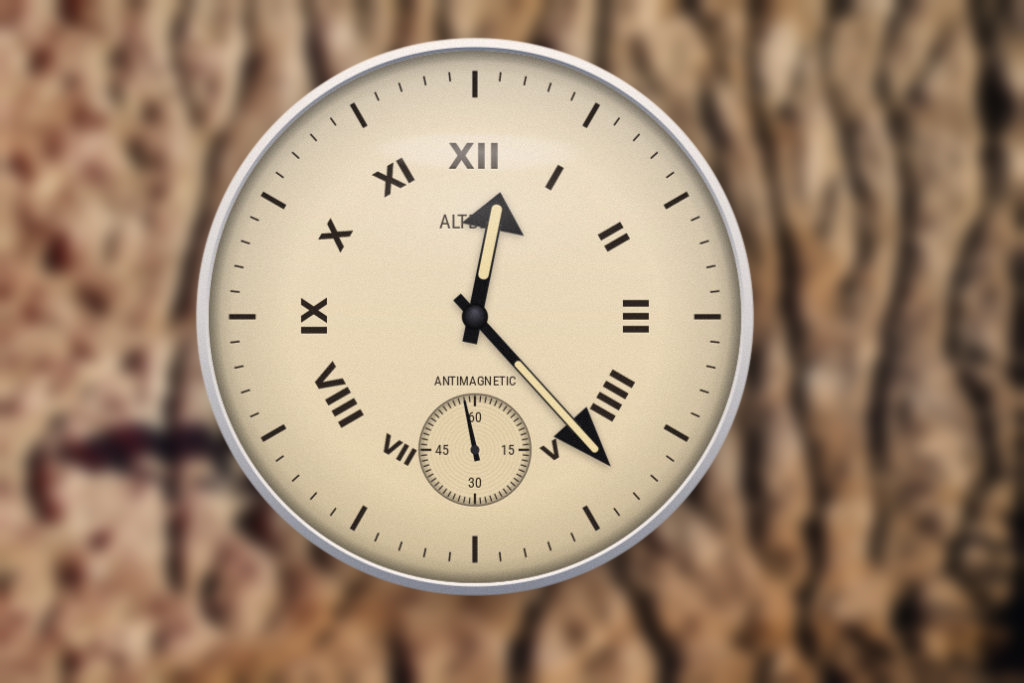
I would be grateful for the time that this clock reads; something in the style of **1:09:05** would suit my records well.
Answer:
**12:22:58**
